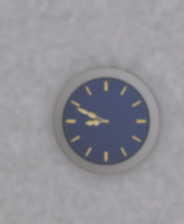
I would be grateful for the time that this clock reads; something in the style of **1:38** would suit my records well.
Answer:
**8:49**
